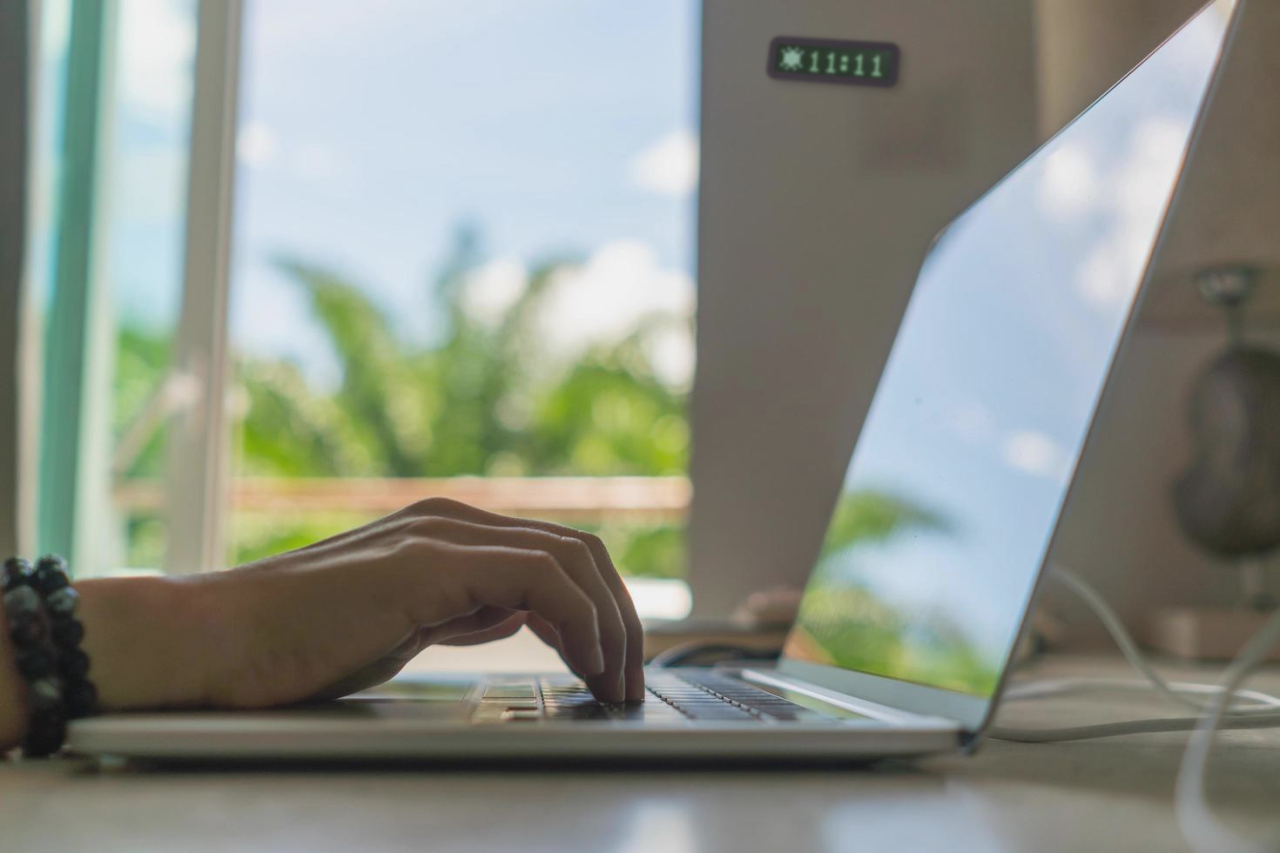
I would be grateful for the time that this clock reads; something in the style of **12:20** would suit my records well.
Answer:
**11:11**
